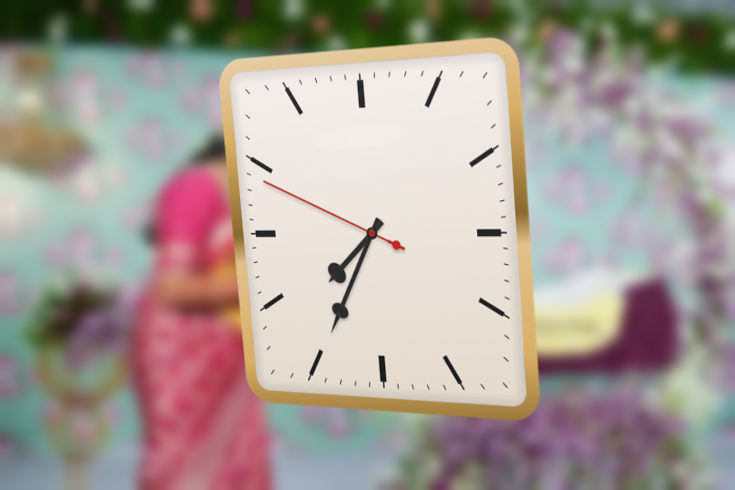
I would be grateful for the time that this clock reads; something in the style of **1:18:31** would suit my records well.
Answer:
**7:34:49**
